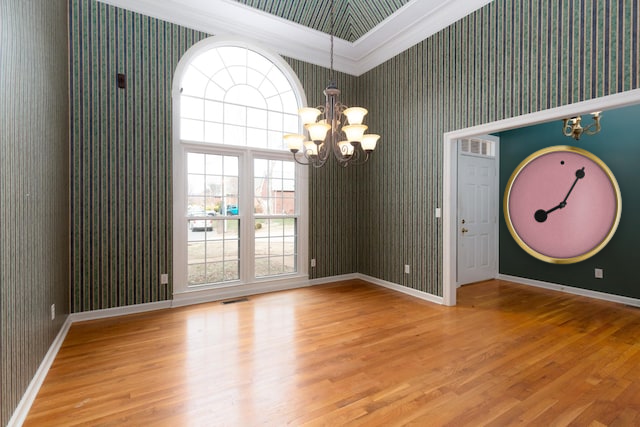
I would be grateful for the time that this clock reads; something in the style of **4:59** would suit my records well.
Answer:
**8:05**
